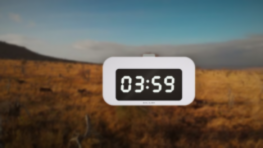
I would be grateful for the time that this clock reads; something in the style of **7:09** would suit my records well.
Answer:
**3:59**
